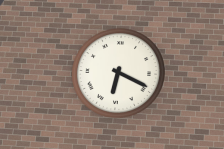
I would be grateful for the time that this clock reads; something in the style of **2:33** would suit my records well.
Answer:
**6:19**
